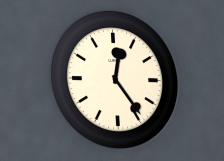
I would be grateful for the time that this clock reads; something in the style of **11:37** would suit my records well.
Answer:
**12:24**
